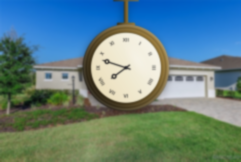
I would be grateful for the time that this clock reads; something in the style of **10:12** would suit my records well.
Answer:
**7:48**
